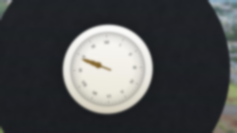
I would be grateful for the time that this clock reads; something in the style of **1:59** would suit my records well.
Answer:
**9:49**
